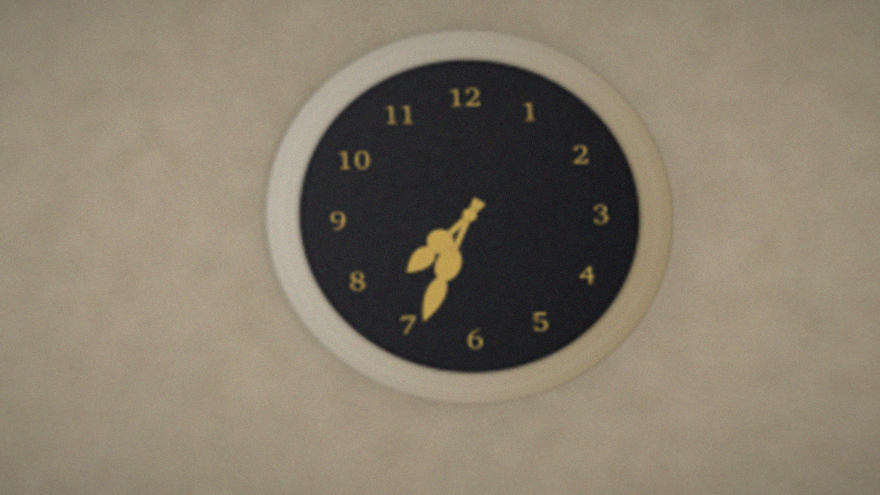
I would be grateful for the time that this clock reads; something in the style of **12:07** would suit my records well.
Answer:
**7:34**
